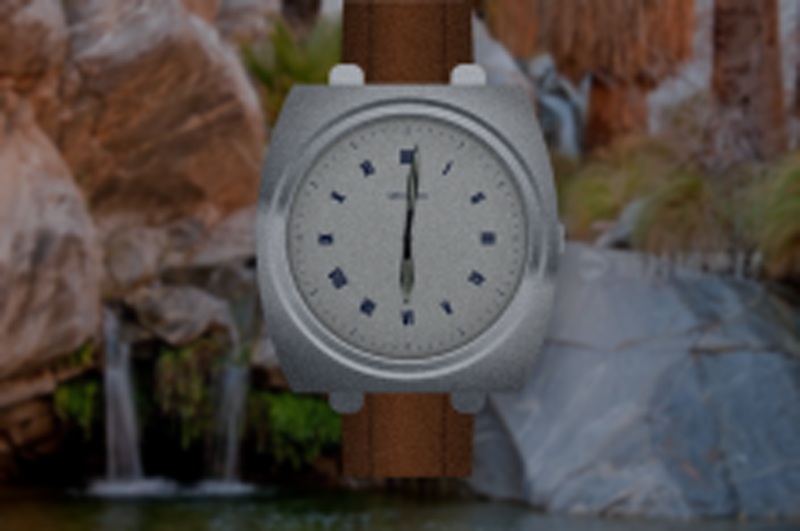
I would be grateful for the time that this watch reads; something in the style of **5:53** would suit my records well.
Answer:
**6:01**
